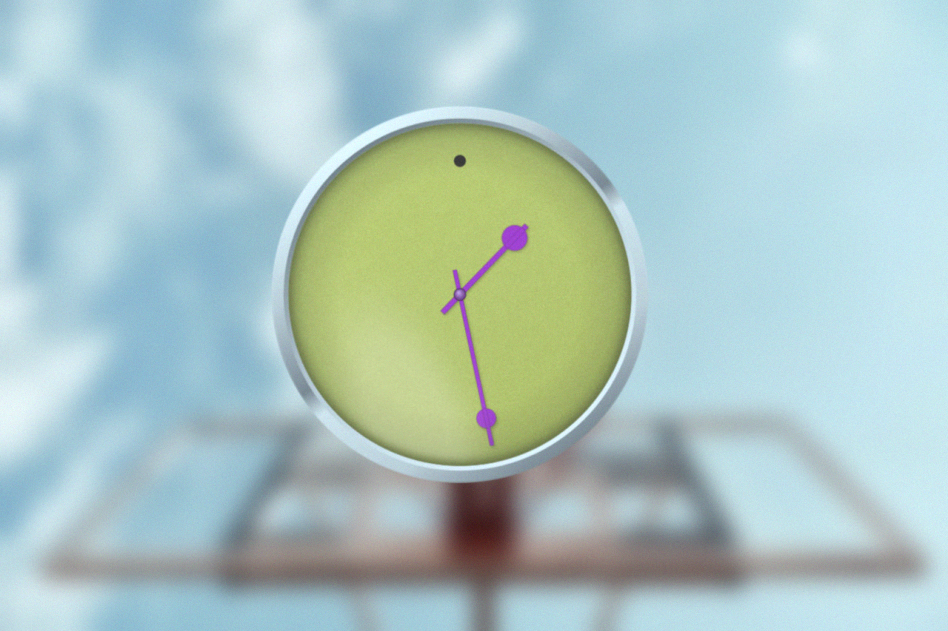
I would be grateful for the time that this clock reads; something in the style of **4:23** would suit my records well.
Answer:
**1:28**
